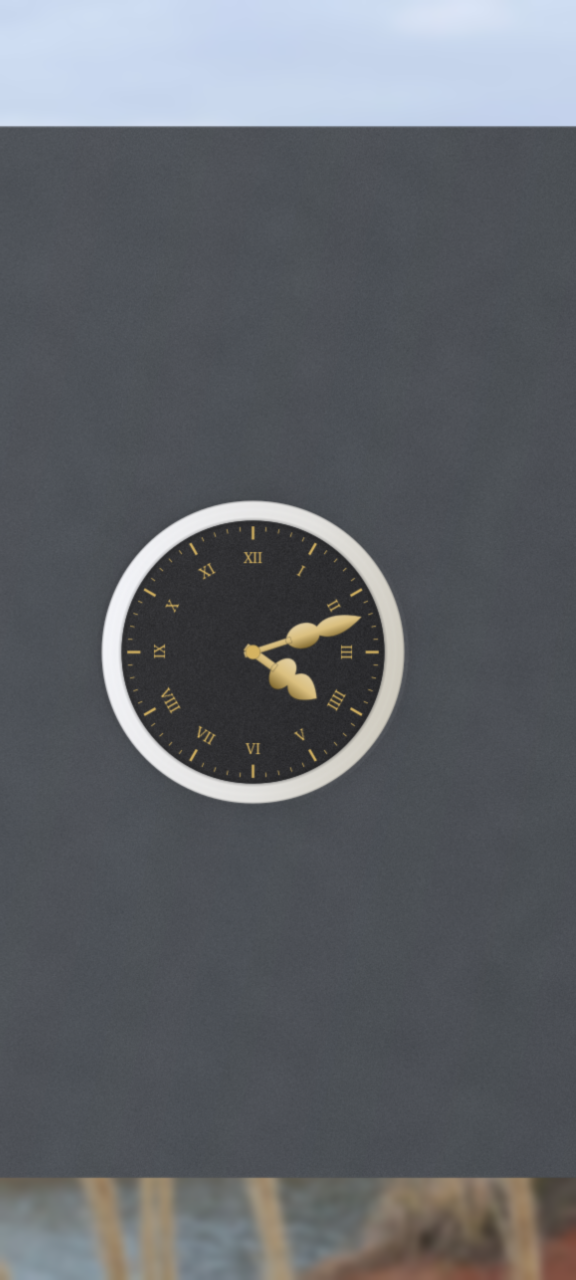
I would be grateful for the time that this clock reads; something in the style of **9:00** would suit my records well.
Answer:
**4:12**
